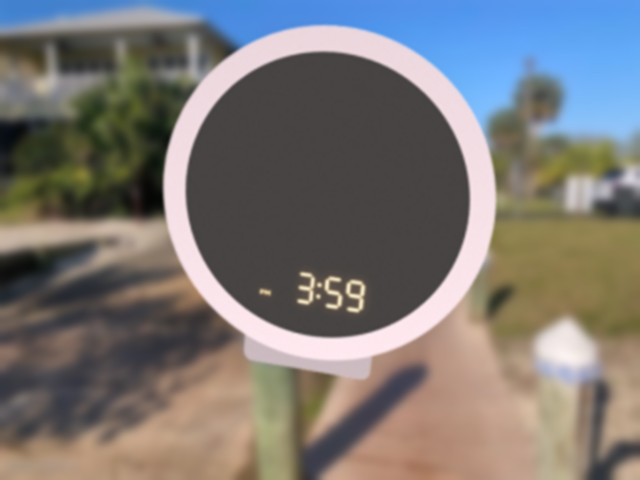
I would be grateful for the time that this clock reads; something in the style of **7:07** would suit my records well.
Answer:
**3:59**
